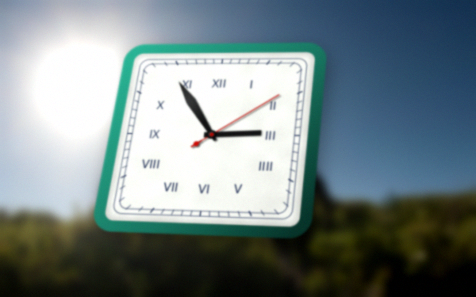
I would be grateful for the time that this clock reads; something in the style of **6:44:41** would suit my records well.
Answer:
**2:54:09**
